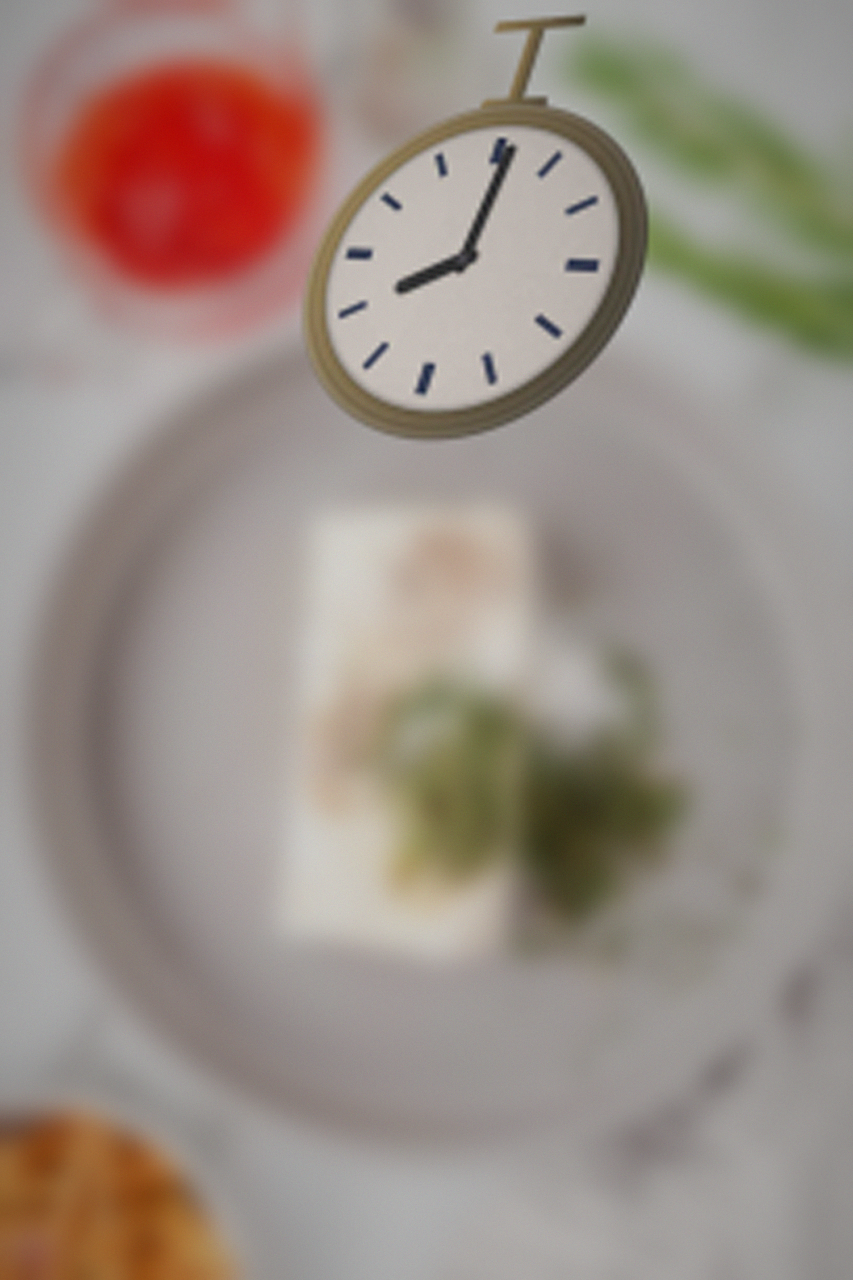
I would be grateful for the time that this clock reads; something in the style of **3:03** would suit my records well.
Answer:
**8:01**
